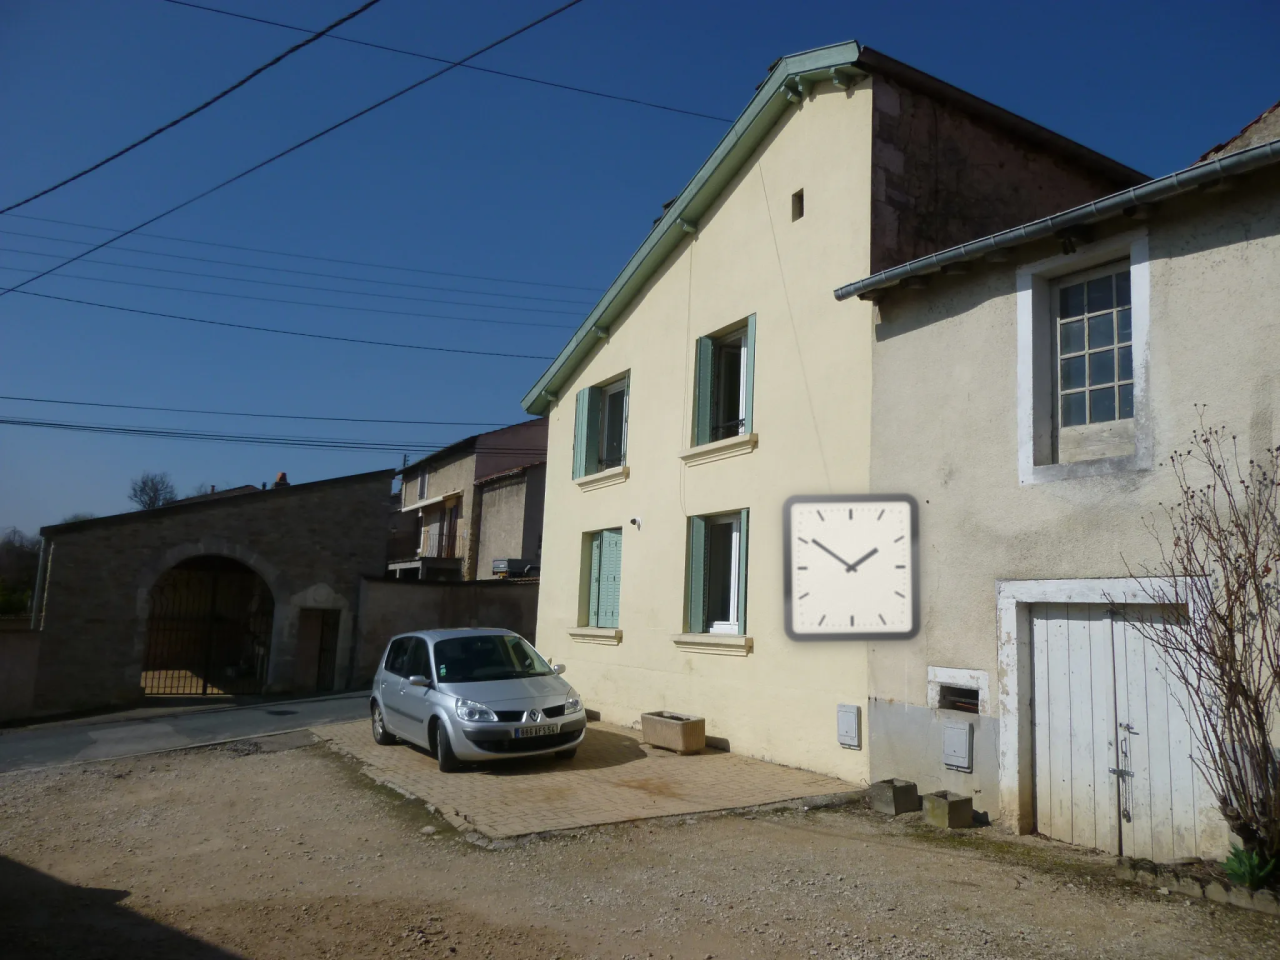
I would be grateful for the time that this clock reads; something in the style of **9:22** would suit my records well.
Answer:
**1:51**
